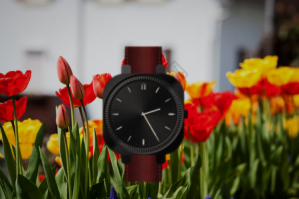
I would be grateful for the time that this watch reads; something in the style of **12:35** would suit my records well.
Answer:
**2:25**
